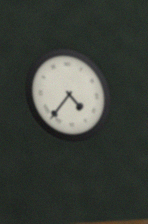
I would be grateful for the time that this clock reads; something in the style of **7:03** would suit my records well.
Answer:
**4:37**
